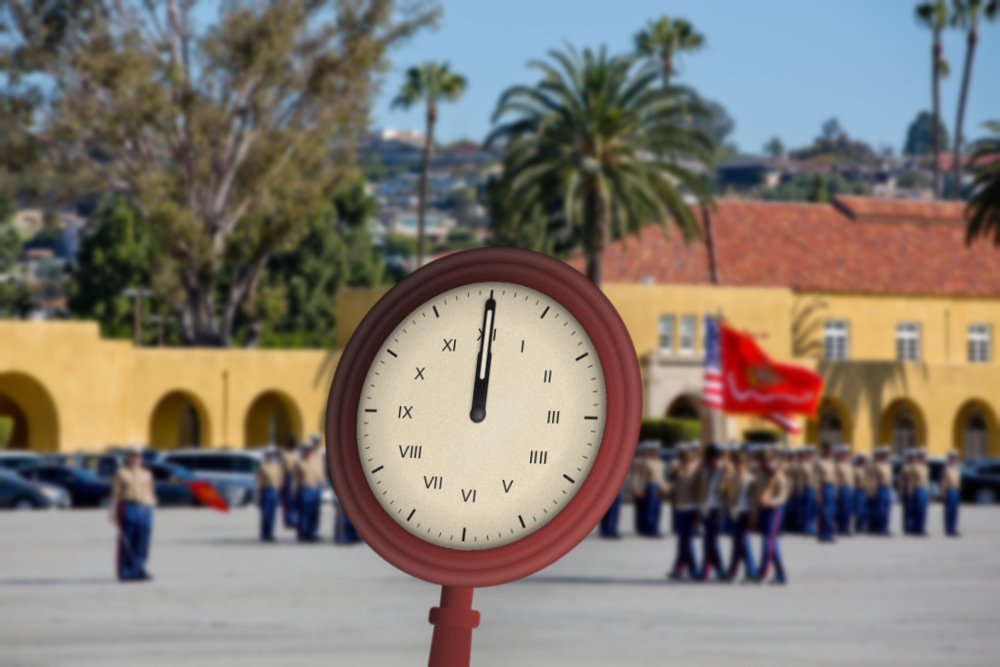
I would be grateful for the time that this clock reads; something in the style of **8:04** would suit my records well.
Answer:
**12:00**
